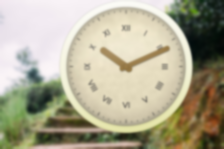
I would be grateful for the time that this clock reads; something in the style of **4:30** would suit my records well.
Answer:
**10:11**
